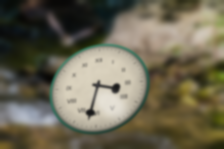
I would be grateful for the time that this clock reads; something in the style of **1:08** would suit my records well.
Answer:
**3:32**
